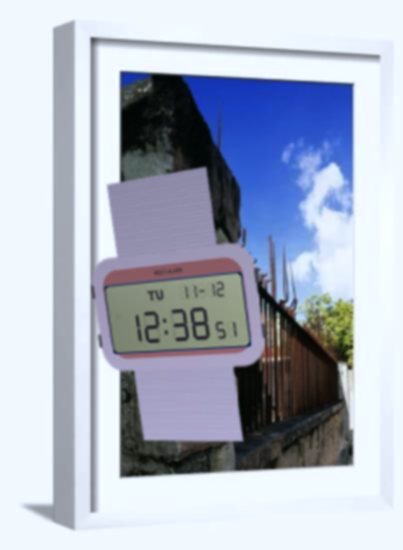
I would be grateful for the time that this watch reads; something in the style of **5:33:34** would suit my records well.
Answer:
**12:38:51**
